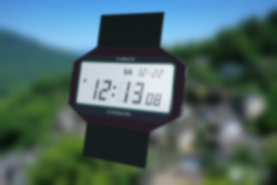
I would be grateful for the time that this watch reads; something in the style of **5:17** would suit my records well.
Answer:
**12:13**
